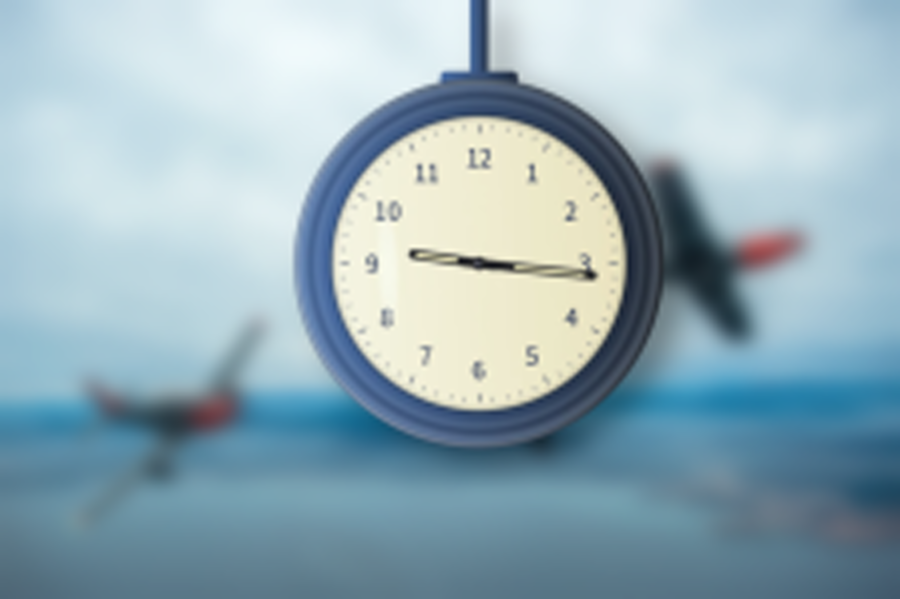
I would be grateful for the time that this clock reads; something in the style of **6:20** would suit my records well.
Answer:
**9:16**
